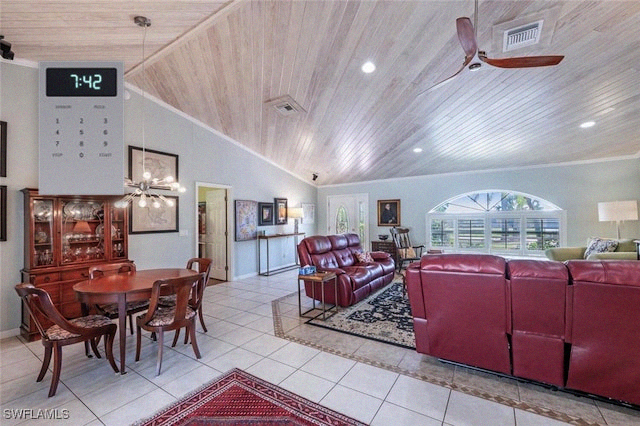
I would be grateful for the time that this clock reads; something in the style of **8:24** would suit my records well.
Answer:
**7:42**
